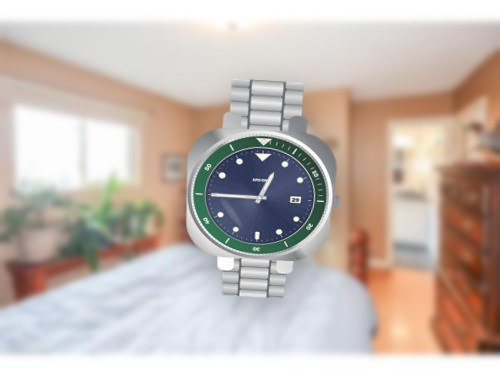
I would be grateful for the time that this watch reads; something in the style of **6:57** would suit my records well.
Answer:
**12:45**
